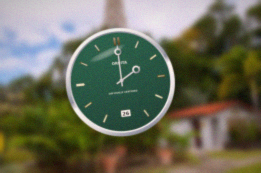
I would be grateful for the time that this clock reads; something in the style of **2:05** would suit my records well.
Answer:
**2:00**
